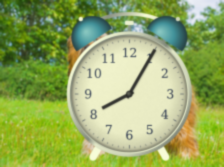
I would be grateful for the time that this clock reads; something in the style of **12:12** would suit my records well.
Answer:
**8:05**
